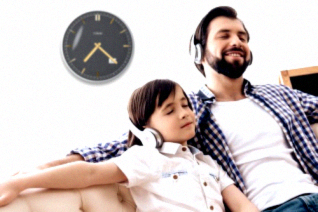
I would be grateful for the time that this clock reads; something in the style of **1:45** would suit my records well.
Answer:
**7:22**
